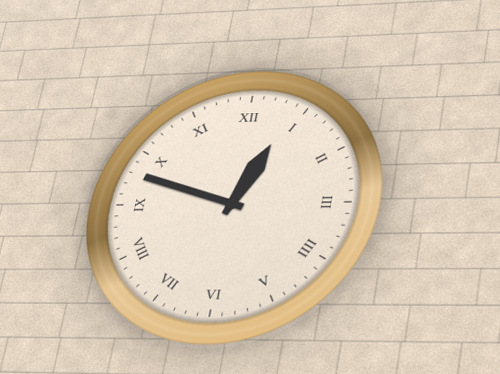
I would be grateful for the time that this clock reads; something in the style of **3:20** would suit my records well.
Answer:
**12:48**
